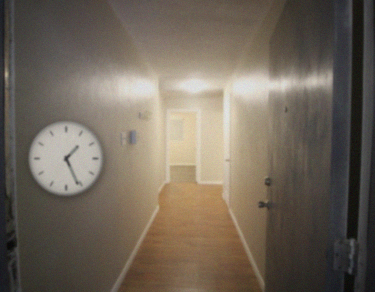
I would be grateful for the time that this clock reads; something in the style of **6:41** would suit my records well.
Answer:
**1:26**
